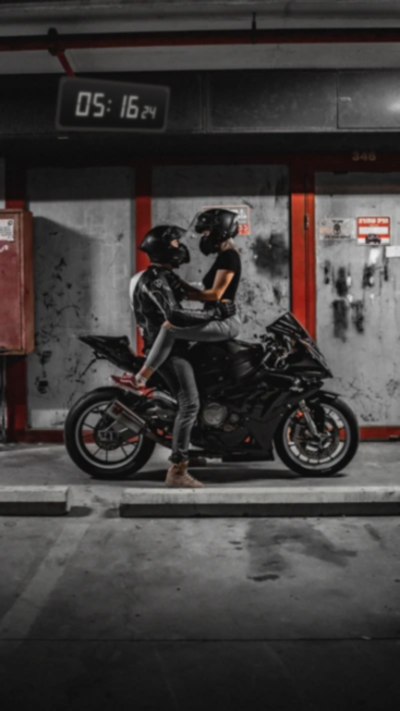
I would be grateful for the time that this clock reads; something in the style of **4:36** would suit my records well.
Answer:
**5:16**
